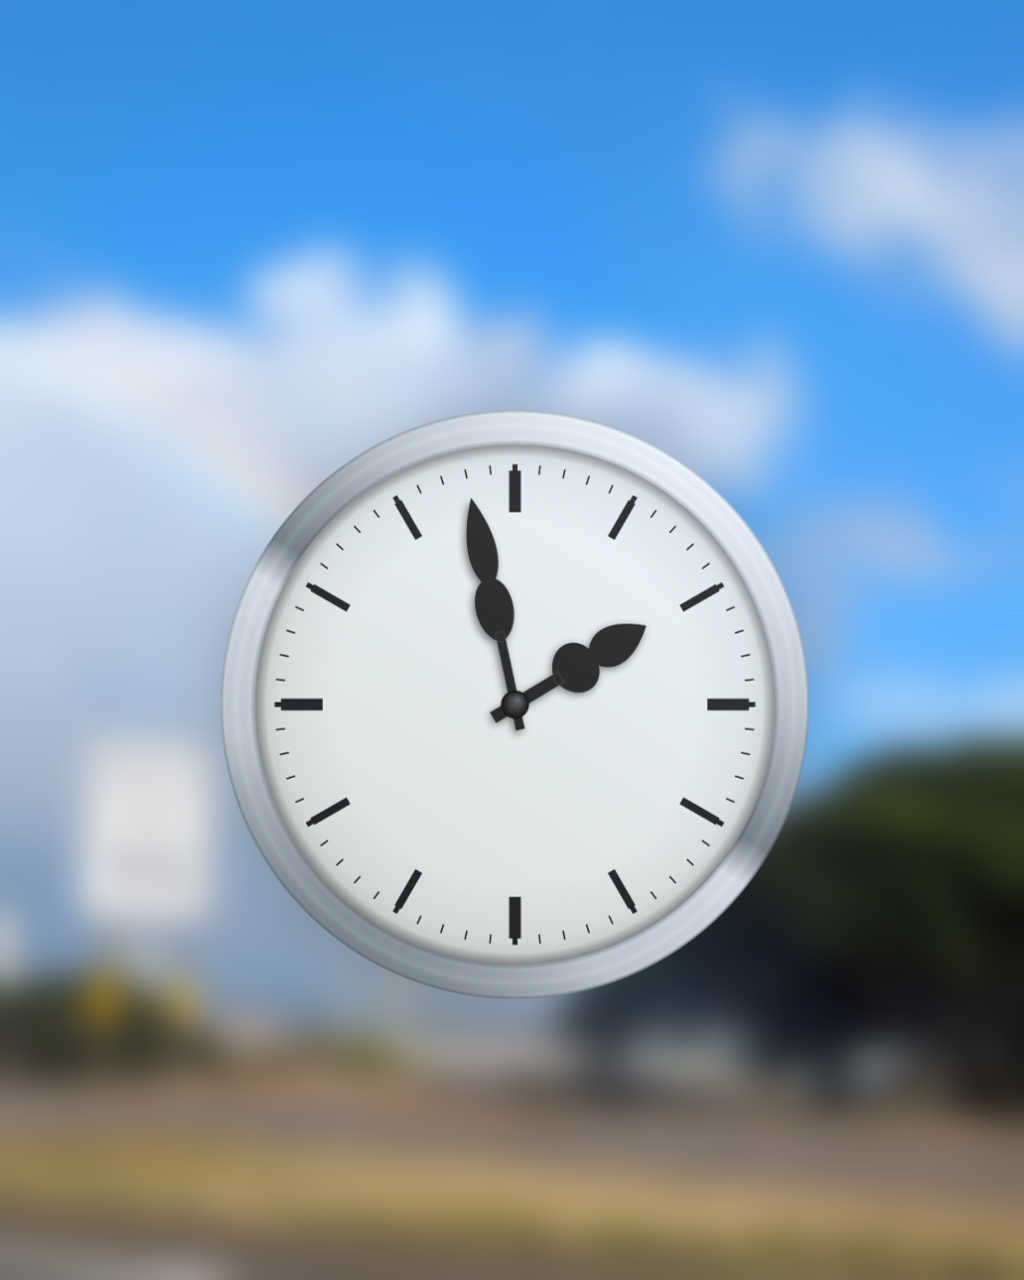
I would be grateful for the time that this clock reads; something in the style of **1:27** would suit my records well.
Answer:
**1:58**
